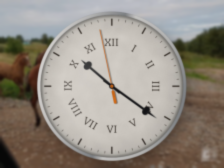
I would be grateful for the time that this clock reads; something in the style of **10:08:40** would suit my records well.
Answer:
**10:20:58**
